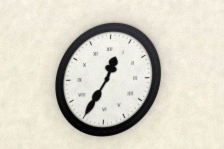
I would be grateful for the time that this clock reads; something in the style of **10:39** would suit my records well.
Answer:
**12:35**
